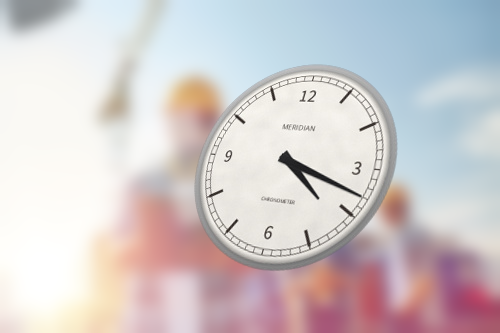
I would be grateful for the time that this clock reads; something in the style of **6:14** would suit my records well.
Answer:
**4:18**
